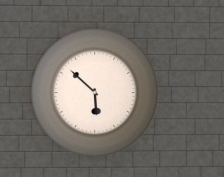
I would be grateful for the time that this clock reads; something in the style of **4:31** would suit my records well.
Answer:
**5:52**
